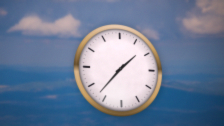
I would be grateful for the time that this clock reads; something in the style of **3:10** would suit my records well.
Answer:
**1:37**
